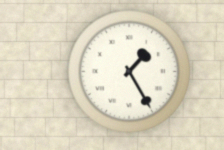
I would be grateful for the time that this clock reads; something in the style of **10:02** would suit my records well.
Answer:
**1:25**
